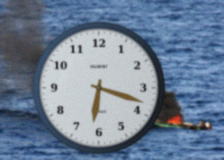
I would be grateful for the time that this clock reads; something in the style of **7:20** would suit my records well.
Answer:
**6:18**
